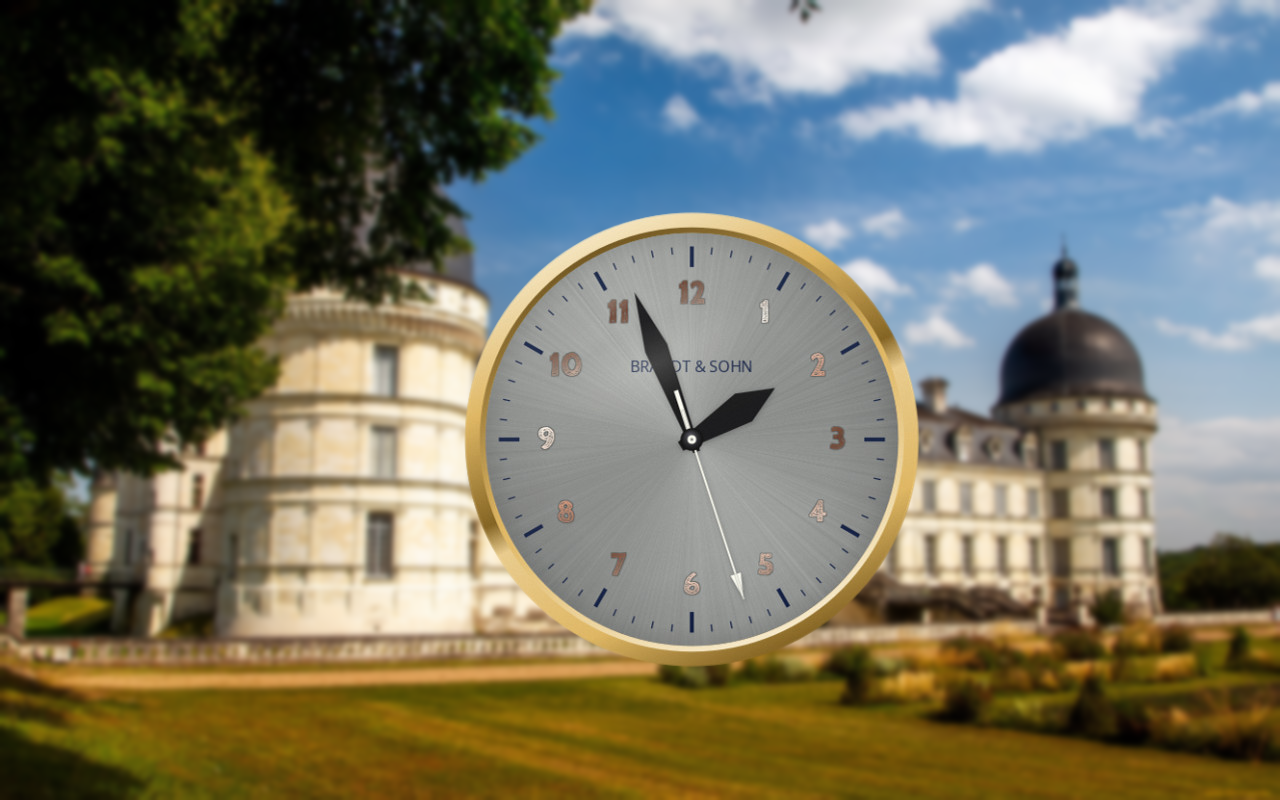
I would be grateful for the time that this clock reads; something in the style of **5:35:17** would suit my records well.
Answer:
**1:56:27**
